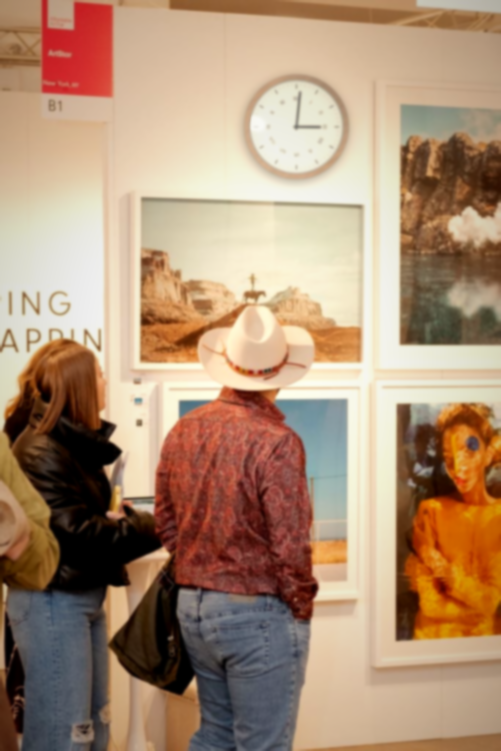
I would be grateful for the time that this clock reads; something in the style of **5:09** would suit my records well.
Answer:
**3:01**
